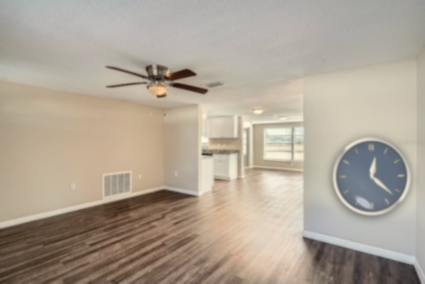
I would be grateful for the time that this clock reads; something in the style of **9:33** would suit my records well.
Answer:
**12:22**
